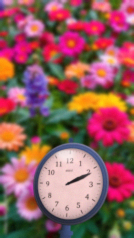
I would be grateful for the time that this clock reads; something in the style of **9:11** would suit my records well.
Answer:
**2:11**
